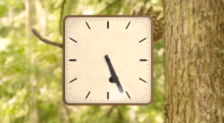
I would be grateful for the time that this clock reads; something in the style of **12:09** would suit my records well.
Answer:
**5:26**
